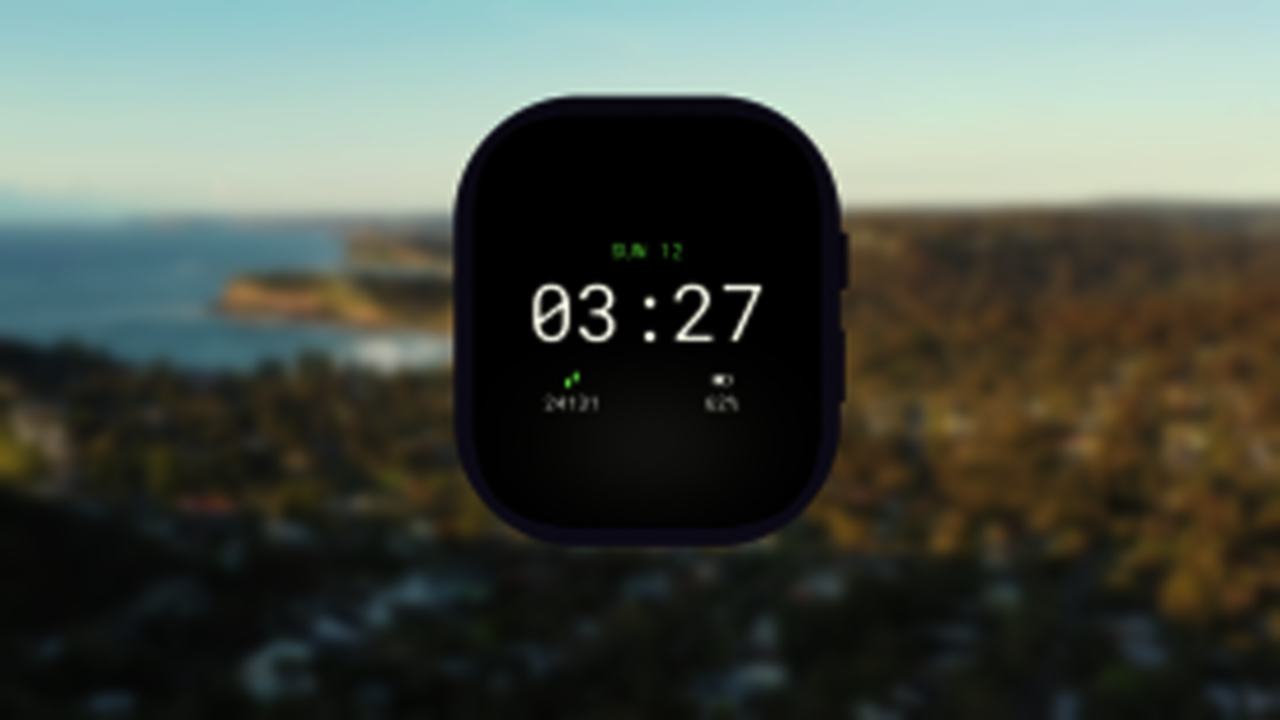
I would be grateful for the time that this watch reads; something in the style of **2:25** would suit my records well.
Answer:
**3:27**
